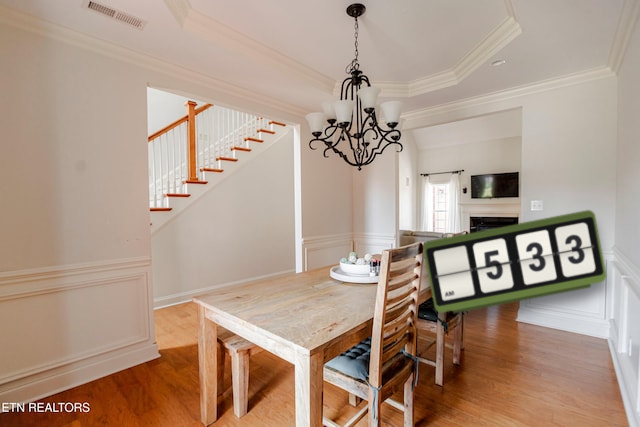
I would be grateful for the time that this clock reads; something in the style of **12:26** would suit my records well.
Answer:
**5:33**
